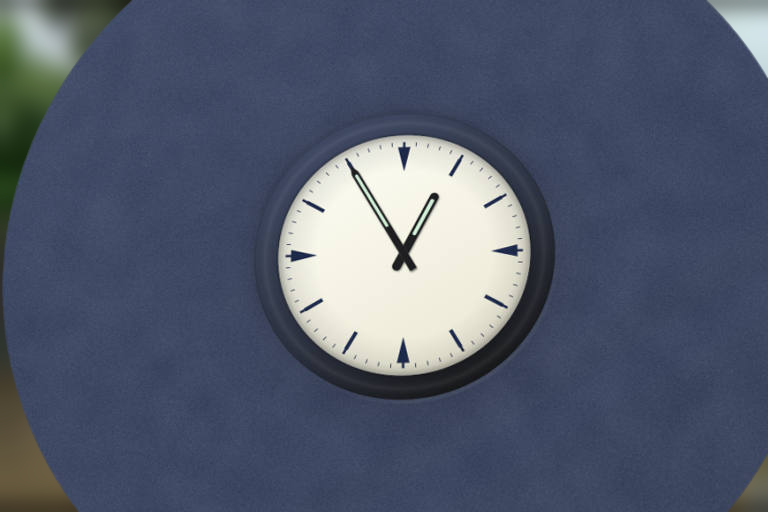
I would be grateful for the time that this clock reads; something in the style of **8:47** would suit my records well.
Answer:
**12:55**
